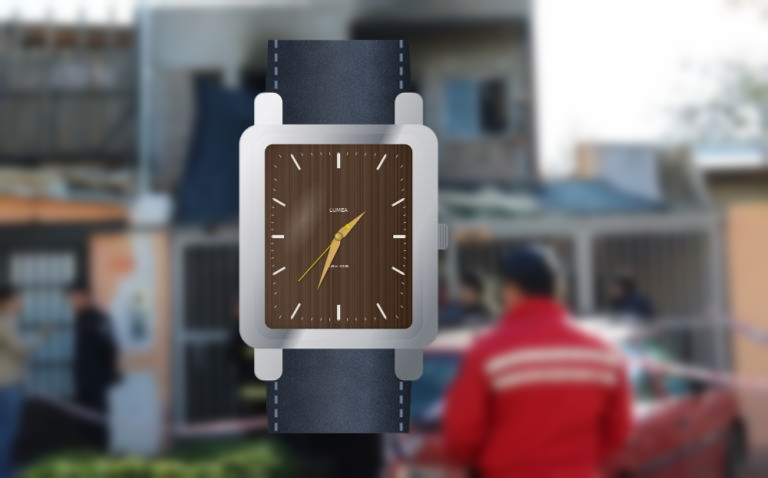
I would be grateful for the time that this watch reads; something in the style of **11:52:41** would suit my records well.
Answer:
**1:33:37**
